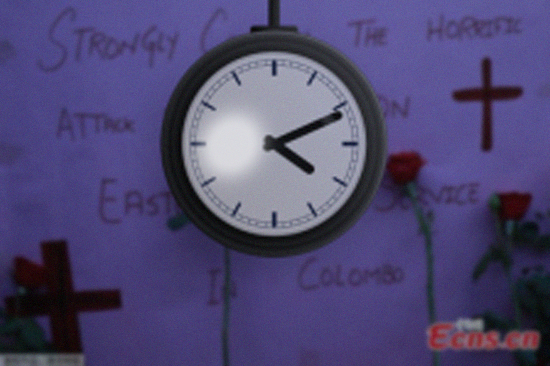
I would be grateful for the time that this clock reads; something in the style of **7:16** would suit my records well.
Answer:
**4:11**
